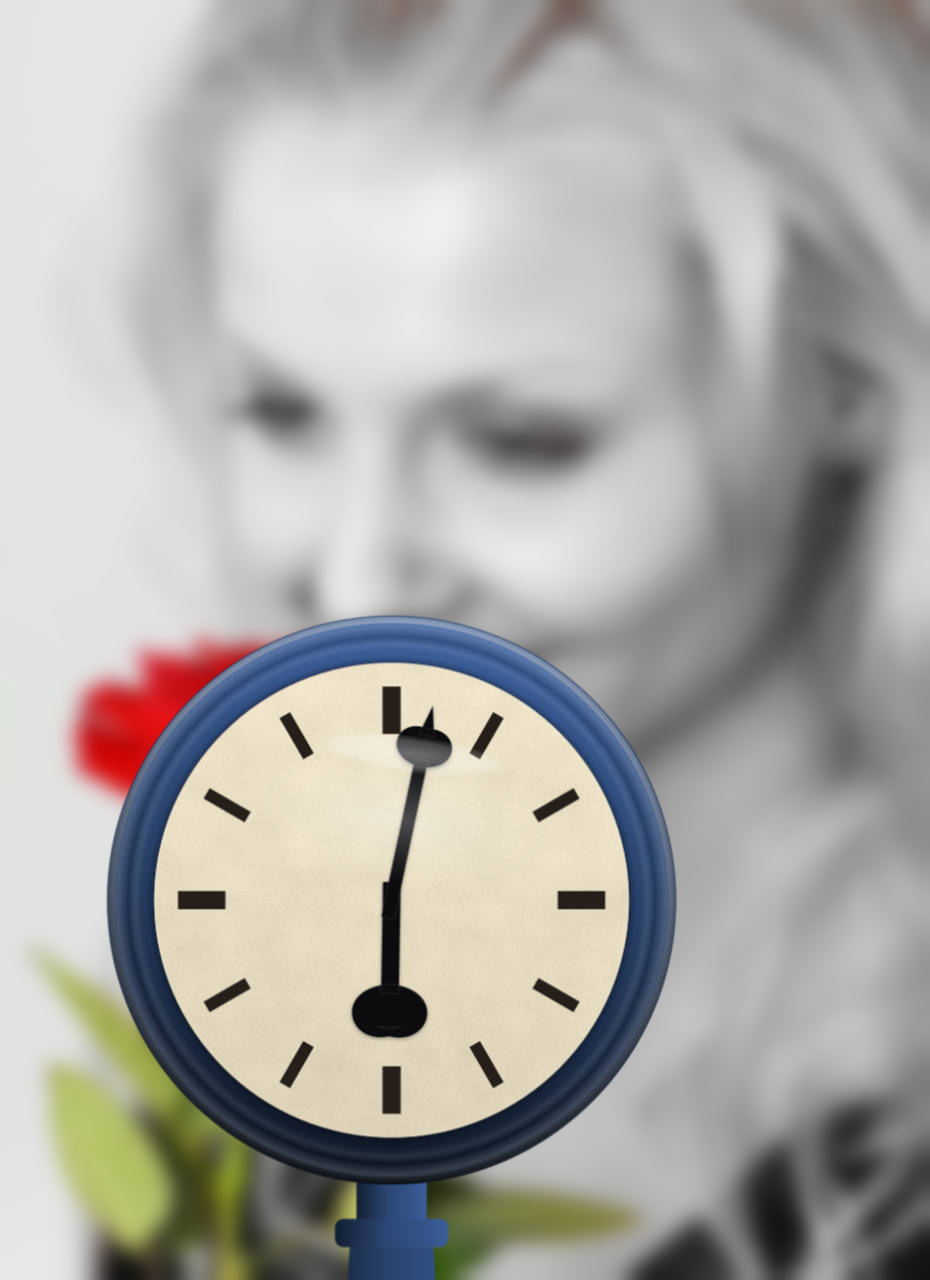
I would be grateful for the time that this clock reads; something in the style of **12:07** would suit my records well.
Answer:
**6:02**
